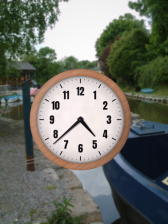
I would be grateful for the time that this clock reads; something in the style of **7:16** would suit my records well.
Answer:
**4:38**
